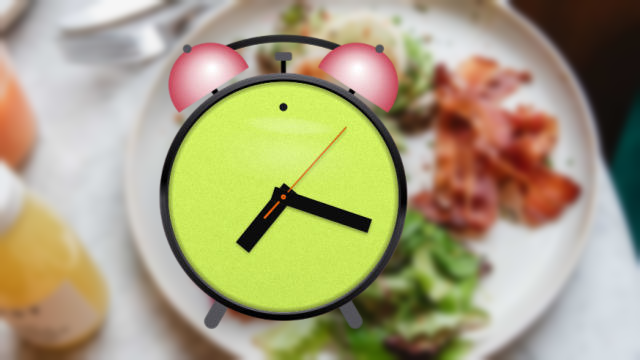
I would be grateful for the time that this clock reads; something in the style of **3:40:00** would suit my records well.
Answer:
**7:18:07**
